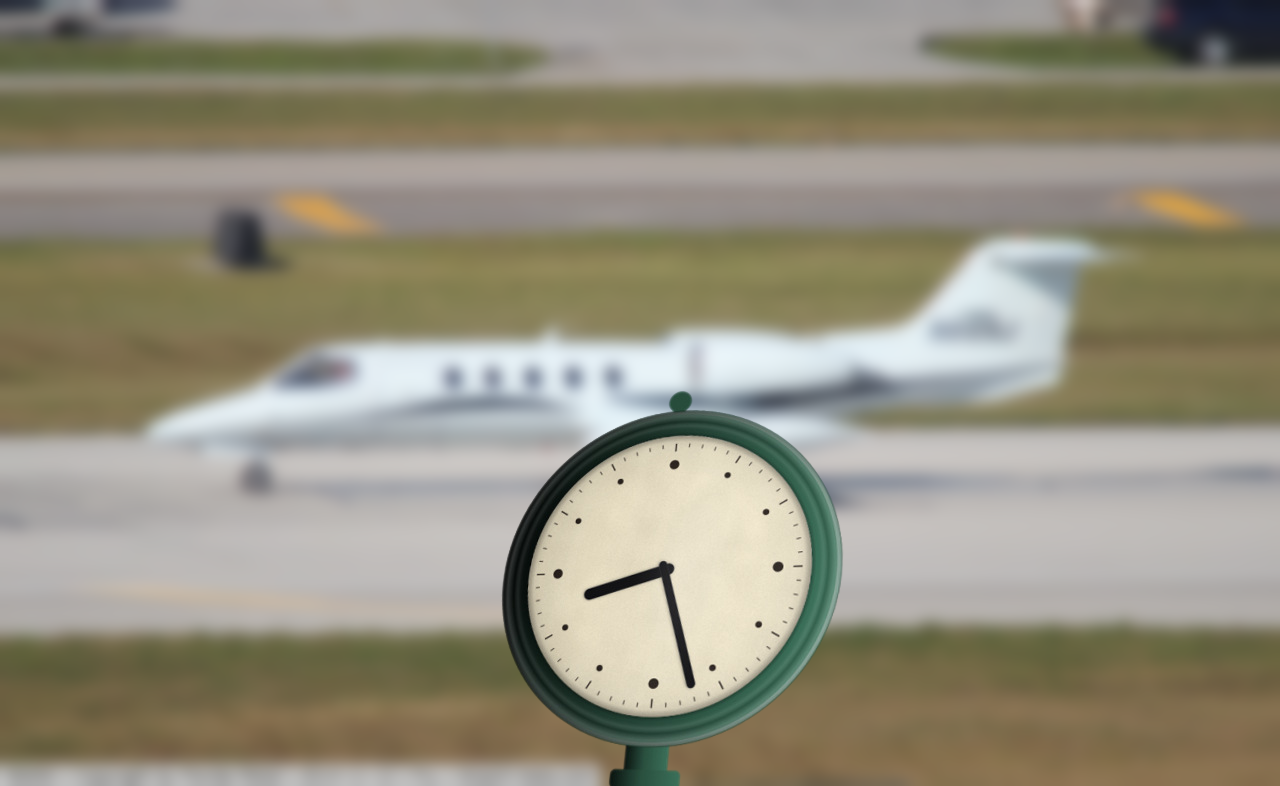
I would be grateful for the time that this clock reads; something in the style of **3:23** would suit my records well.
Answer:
**8:27**
